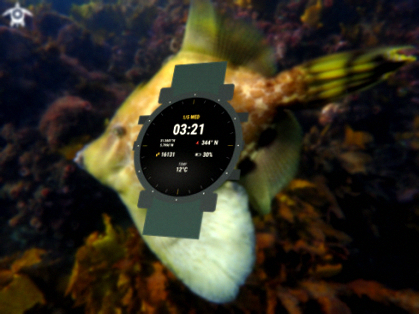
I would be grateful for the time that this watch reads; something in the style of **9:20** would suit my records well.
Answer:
**3:21**
